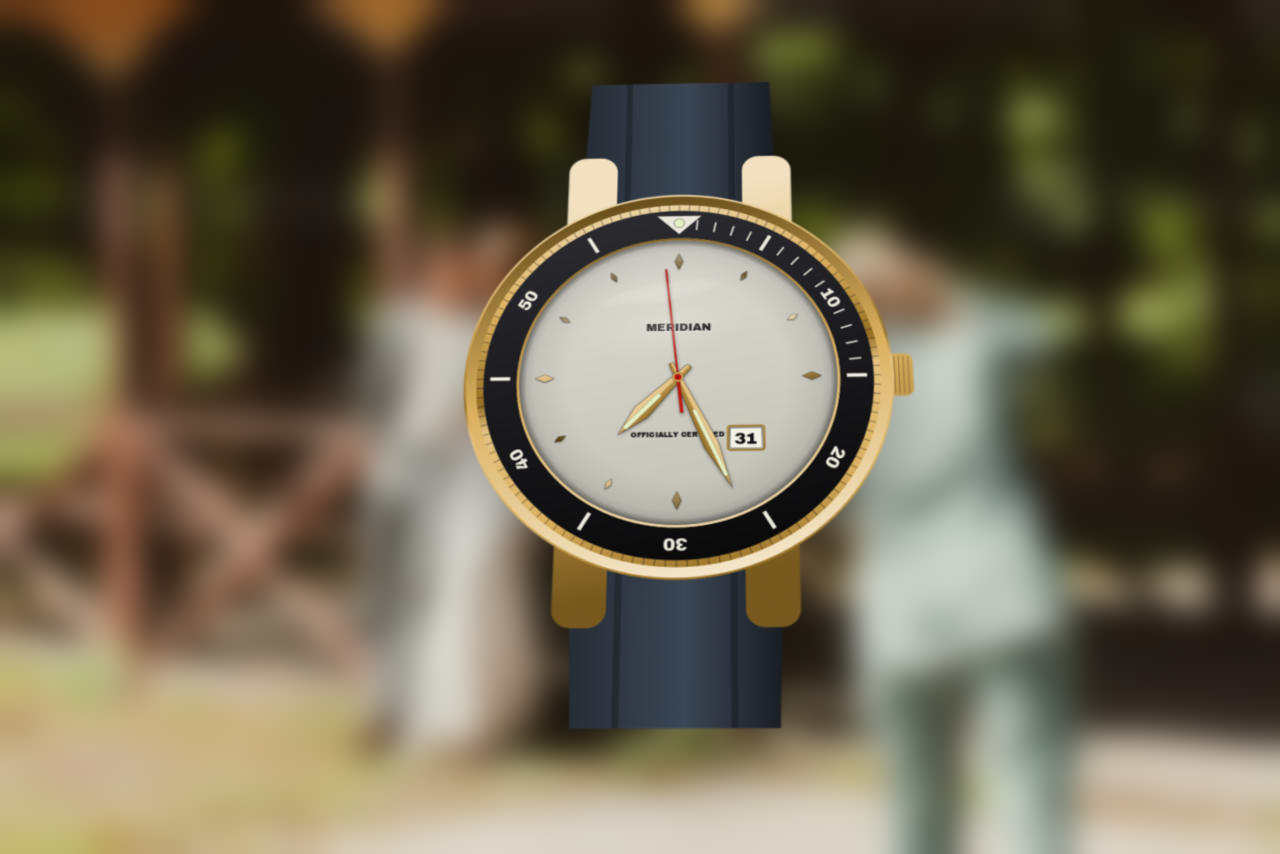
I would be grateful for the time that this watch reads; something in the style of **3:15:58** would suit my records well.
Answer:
**7:25:59**
